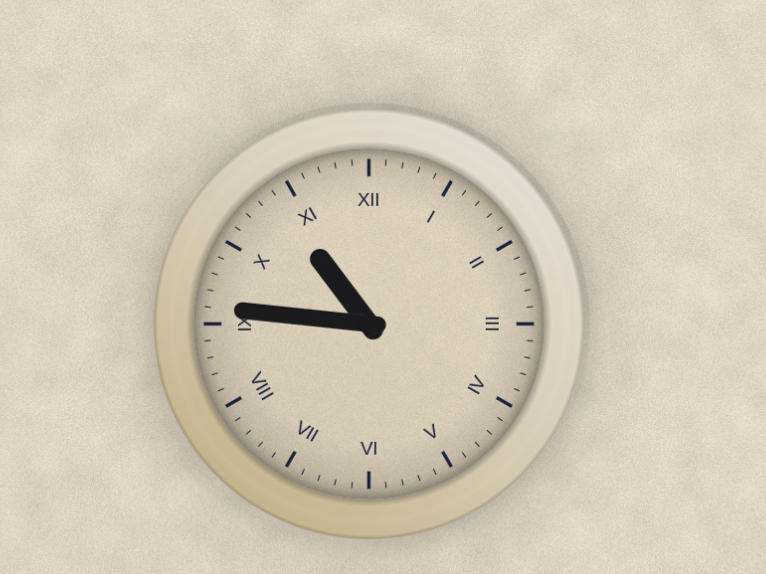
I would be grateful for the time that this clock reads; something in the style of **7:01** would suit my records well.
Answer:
**10:46**
